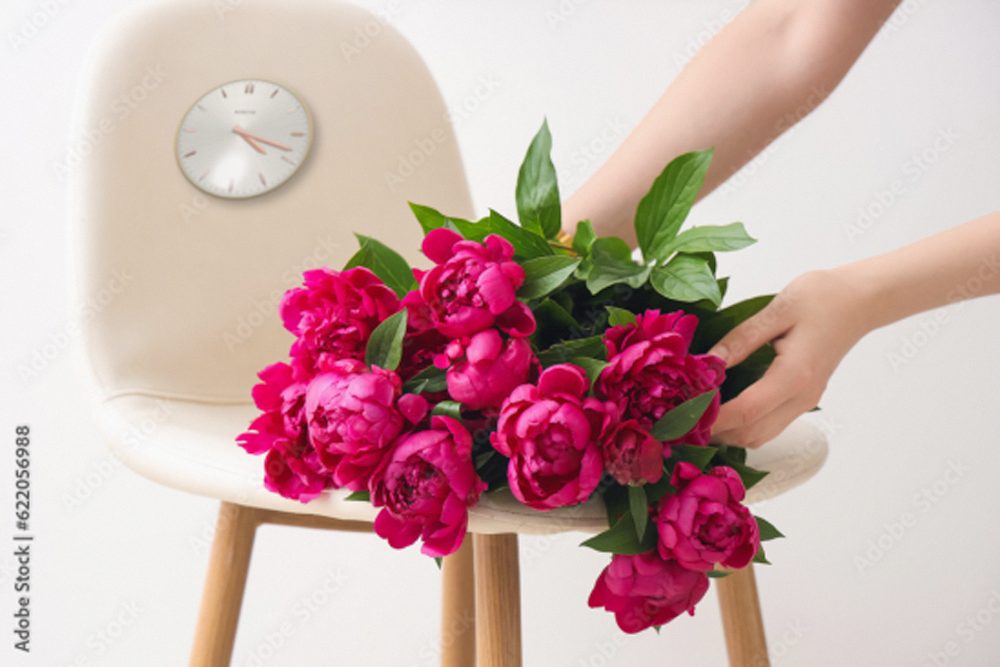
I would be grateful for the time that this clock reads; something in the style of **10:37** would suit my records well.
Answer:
**4:18**
